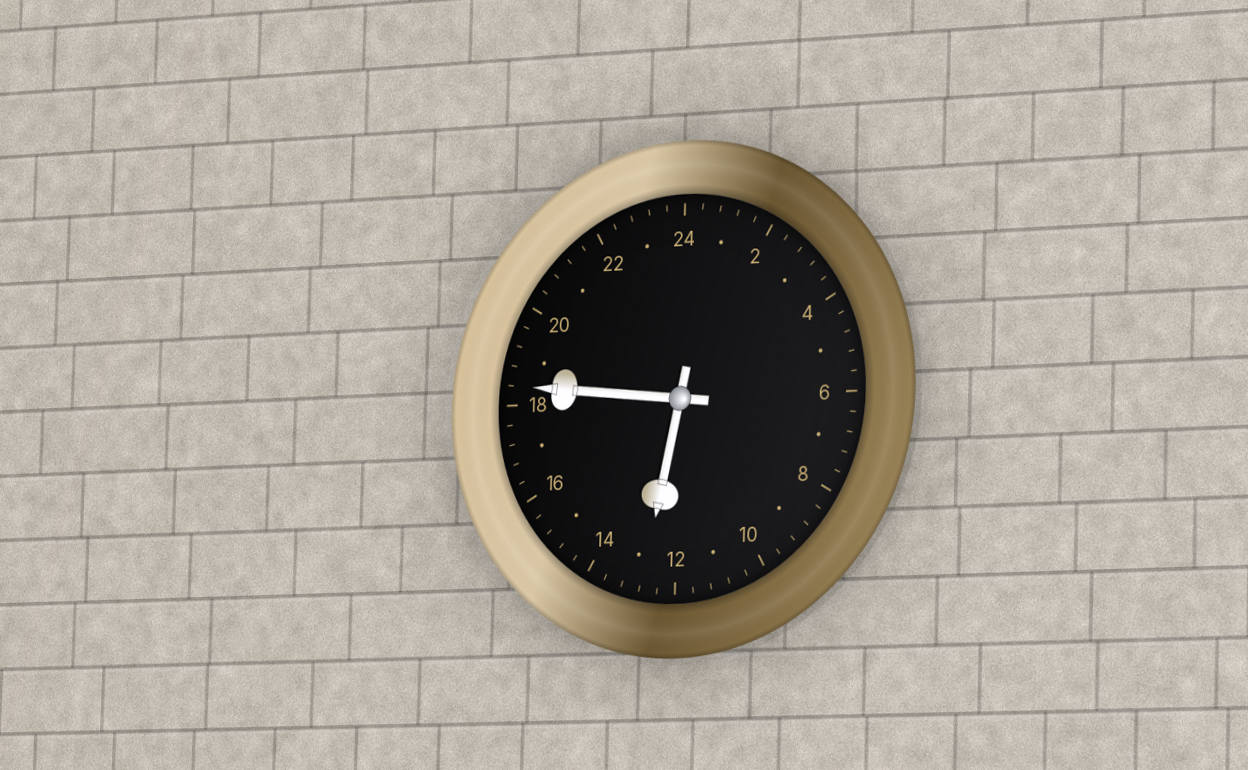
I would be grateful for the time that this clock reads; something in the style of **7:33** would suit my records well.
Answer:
**12:46**
